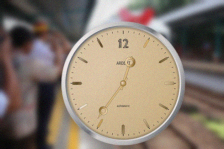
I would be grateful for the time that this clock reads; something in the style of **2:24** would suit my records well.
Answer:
**12:36**
